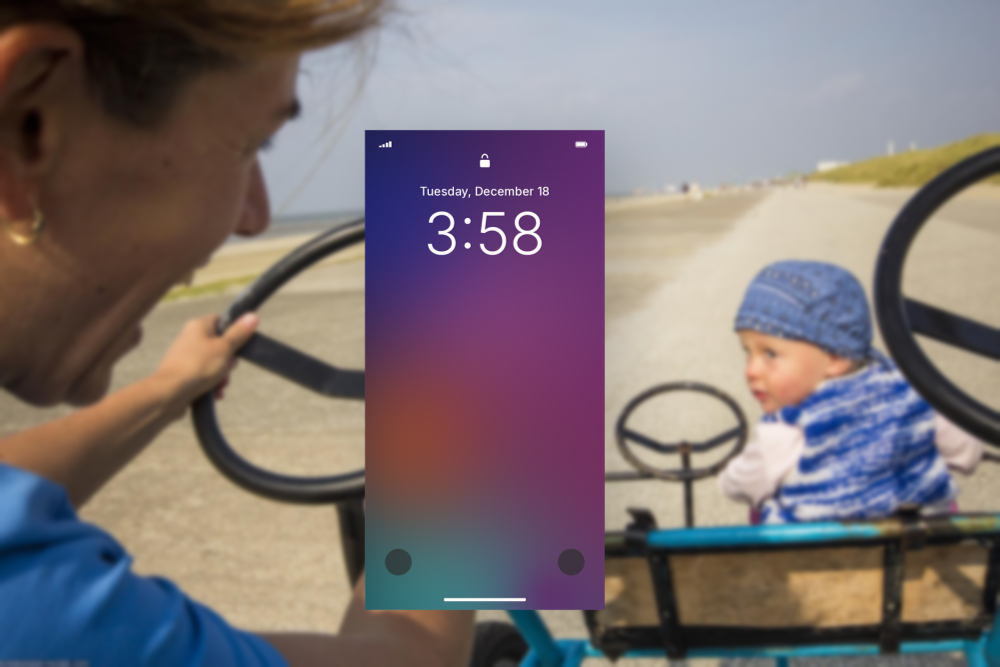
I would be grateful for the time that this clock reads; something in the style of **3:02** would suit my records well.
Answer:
**3:58**
